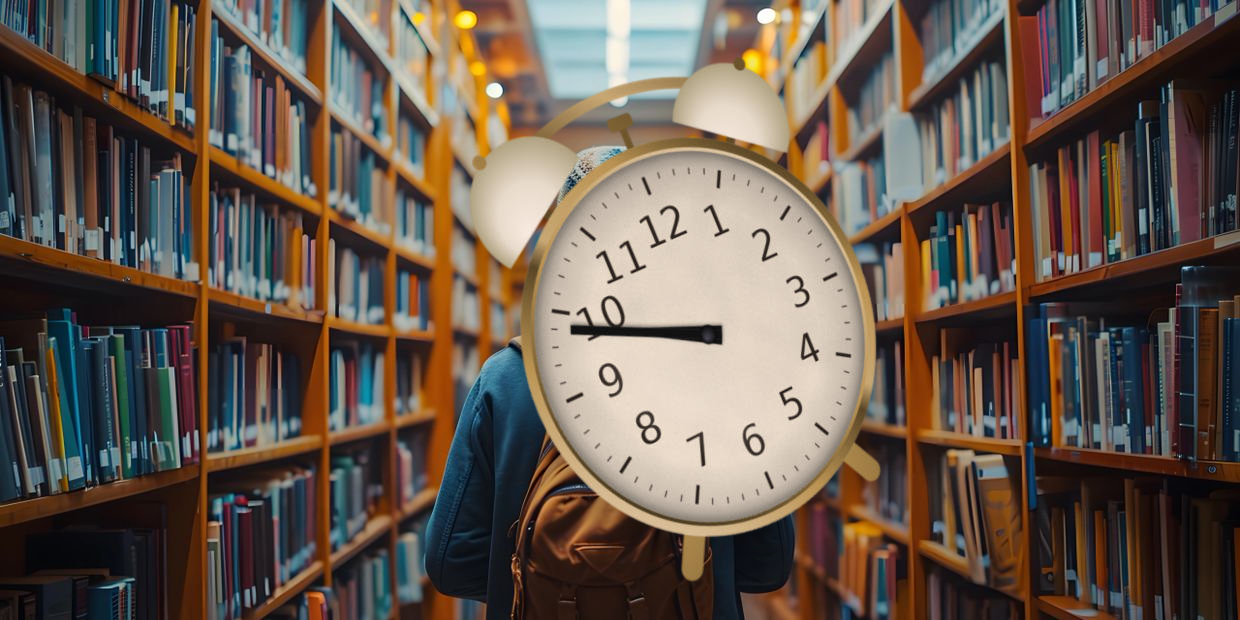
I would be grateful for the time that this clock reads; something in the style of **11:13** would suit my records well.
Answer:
**9:49**
